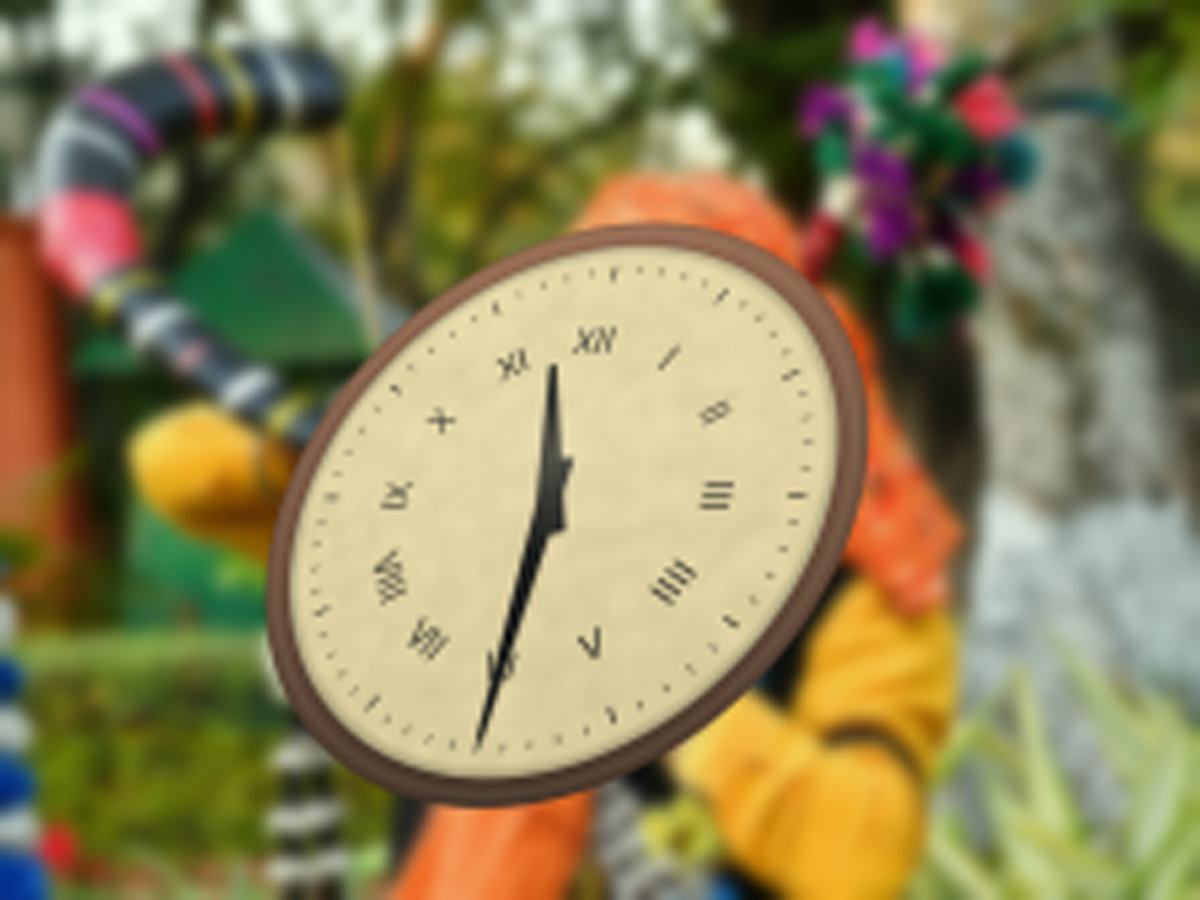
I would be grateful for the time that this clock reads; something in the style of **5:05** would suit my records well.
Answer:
**11:30**
